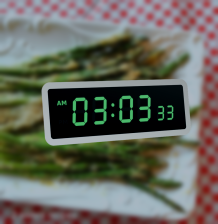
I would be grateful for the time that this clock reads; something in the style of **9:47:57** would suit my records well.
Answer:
**3:03:33**
